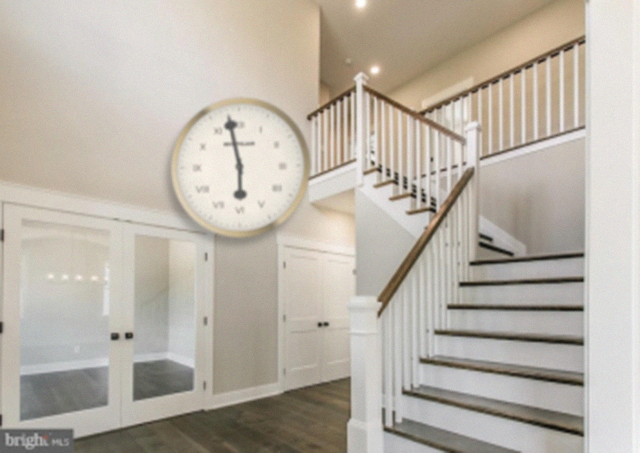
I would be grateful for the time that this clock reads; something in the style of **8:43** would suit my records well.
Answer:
**5:58**
